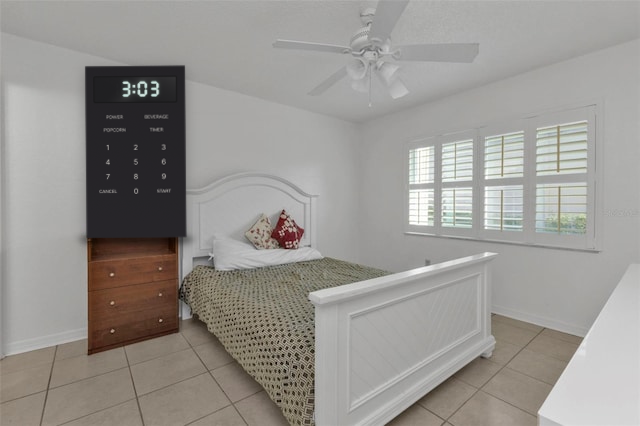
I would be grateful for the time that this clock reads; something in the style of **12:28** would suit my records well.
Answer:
**3:03**
